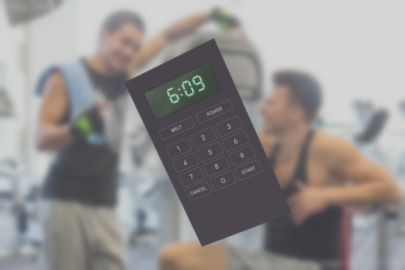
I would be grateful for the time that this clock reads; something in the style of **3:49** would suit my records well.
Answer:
**6:09**
